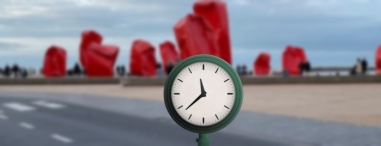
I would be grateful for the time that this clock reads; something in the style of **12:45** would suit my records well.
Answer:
**11:38**
